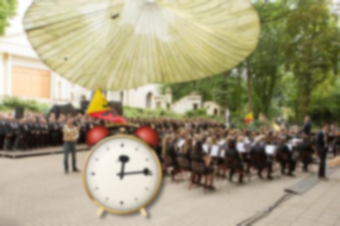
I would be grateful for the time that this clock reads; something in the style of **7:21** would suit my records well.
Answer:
**12:14**
